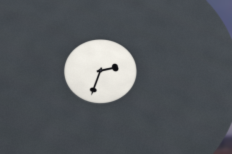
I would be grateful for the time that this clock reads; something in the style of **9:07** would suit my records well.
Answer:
**2:33**
